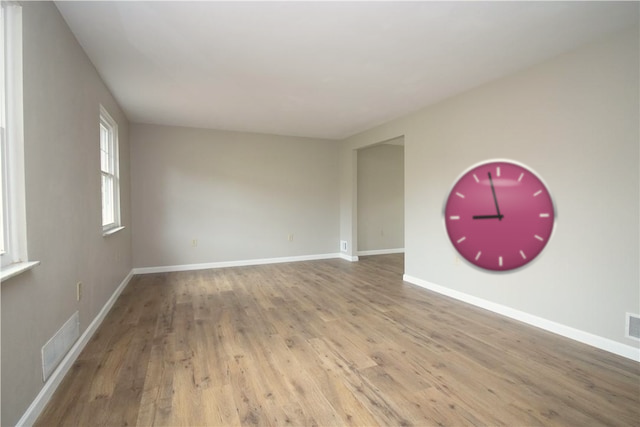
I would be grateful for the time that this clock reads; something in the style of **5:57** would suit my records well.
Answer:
**8:58**
